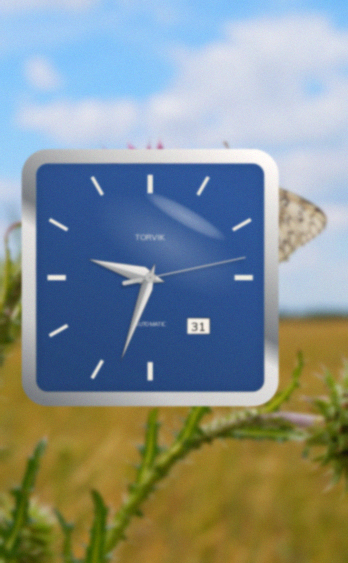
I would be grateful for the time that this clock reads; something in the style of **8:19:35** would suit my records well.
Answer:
**9:33:13**
